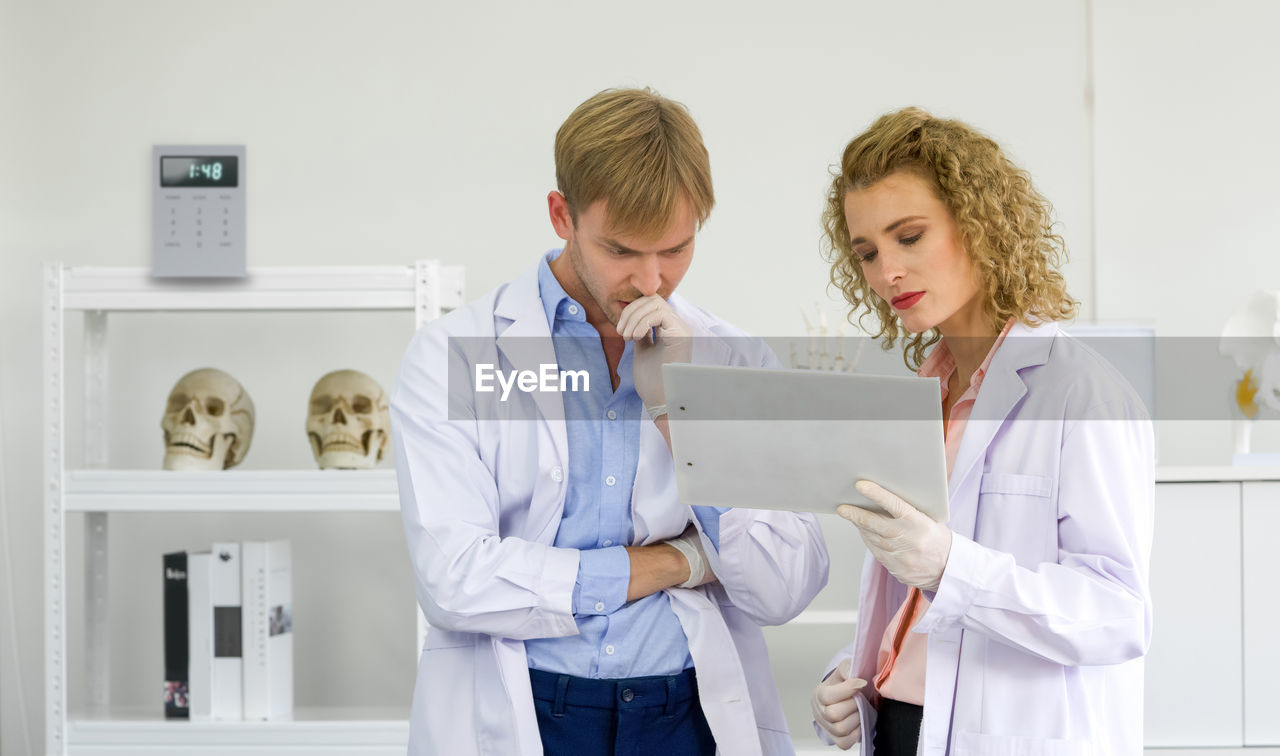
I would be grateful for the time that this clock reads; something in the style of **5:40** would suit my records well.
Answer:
**1:48**
